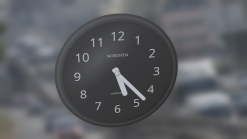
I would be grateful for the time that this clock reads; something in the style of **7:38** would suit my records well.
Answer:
**5:23**
